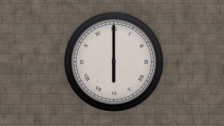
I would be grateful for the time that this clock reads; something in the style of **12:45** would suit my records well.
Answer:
**6:00**
